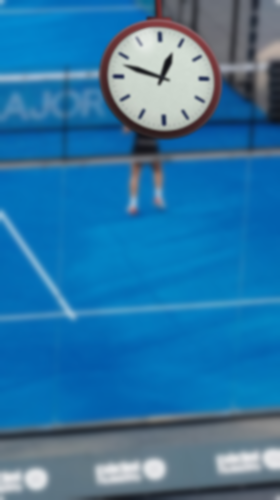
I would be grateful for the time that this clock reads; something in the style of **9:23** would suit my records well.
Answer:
**12:48**
